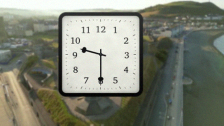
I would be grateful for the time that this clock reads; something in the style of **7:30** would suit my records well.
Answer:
**9:30**
